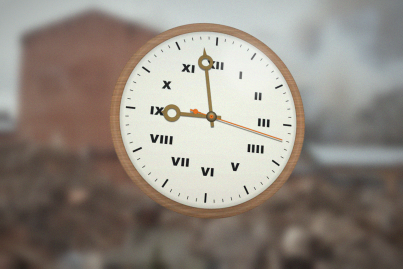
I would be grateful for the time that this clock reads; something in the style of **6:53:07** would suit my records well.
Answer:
**8:58:17**
